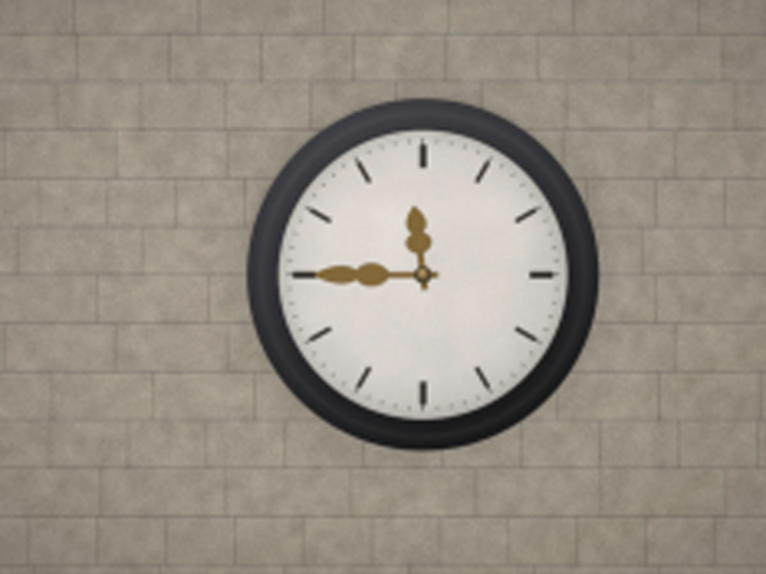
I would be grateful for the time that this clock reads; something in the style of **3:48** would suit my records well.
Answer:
**11:45**
